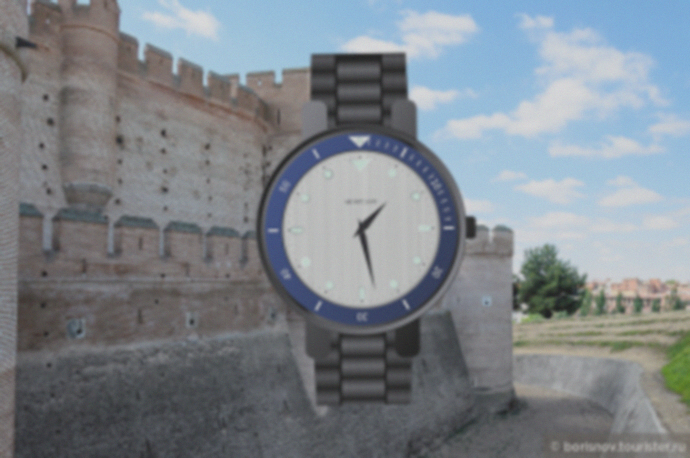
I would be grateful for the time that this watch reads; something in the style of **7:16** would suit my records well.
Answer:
**1:28**
